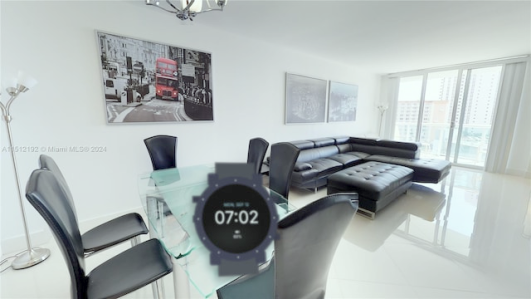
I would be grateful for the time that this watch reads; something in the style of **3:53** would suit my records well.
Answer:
**7:02**
